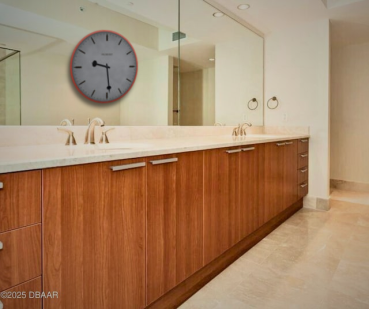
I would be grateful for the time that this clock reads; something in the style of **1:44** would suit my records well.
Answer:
**9:29**
